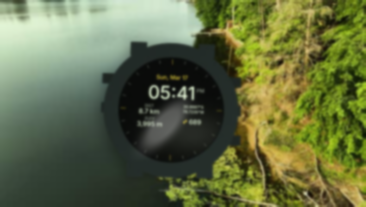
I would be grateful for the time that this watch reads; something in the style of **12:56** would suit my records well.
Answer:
**5:41**
